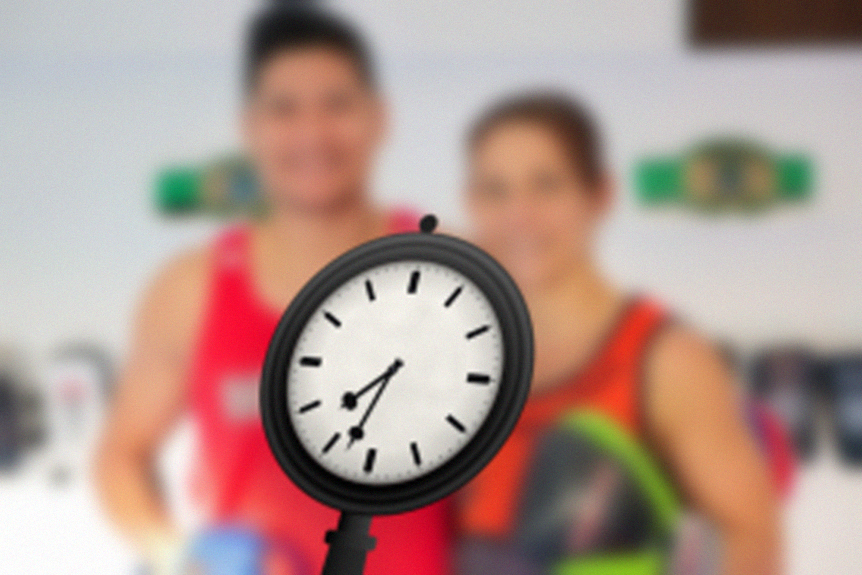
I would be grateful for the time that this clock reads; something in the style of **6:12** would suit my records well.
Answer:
**7:33**
